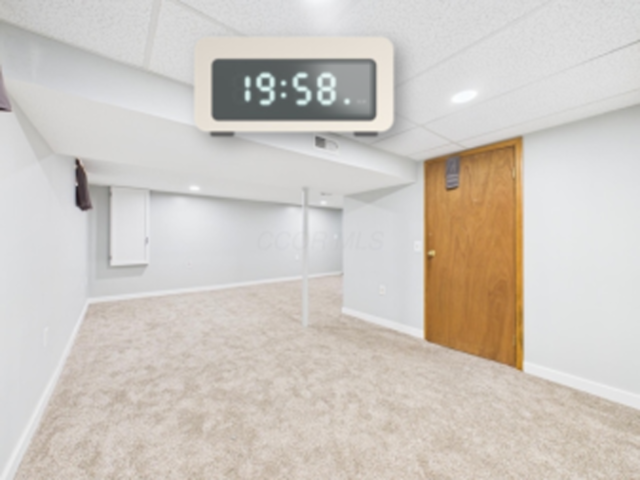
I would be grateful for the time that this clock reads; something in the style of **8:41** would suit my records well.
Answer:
**19:58**
